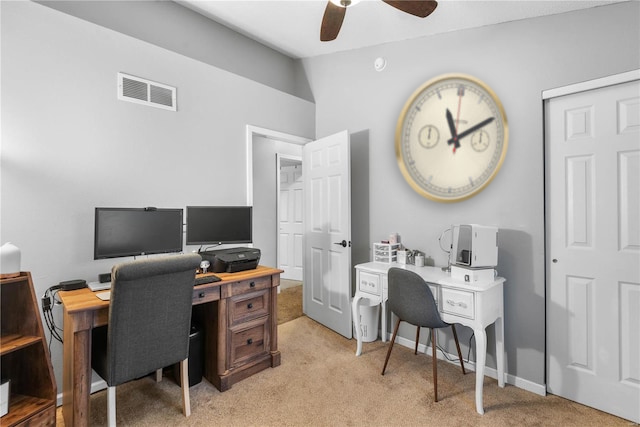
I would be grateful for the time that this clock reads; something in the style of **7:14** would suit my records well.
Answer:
**11:10**
